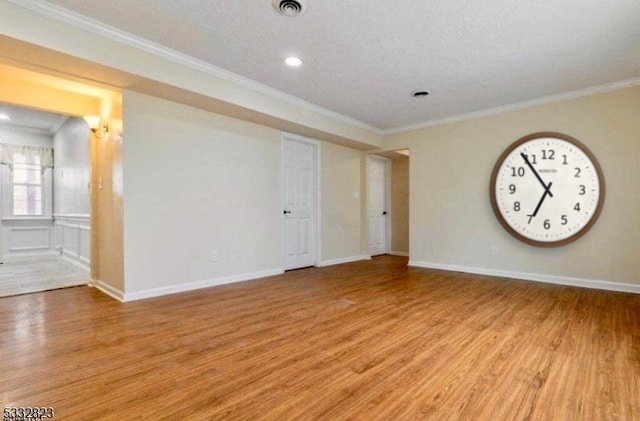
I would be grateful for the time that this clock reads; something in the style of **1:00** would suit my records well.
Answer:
**6:54**
